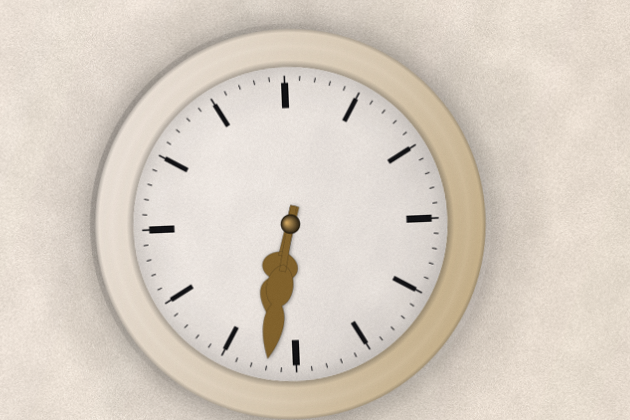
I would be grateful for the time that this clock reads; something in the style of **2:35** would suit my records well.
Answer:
**6:32**
